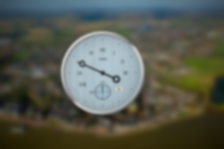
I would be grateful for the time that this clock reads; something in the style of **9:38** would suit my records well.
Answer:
**3:49**
